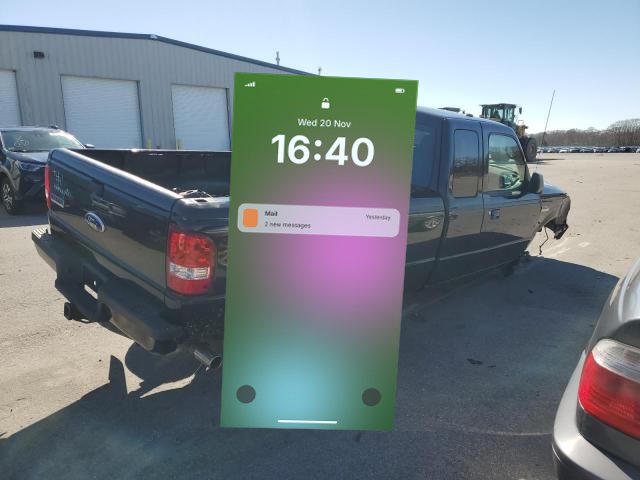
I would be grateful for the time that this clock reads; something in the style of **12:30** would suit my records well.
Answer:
**16:40**
